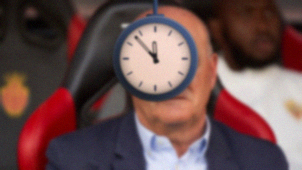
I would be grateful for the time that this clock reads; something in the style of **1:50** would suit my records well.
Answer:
**11:53**
